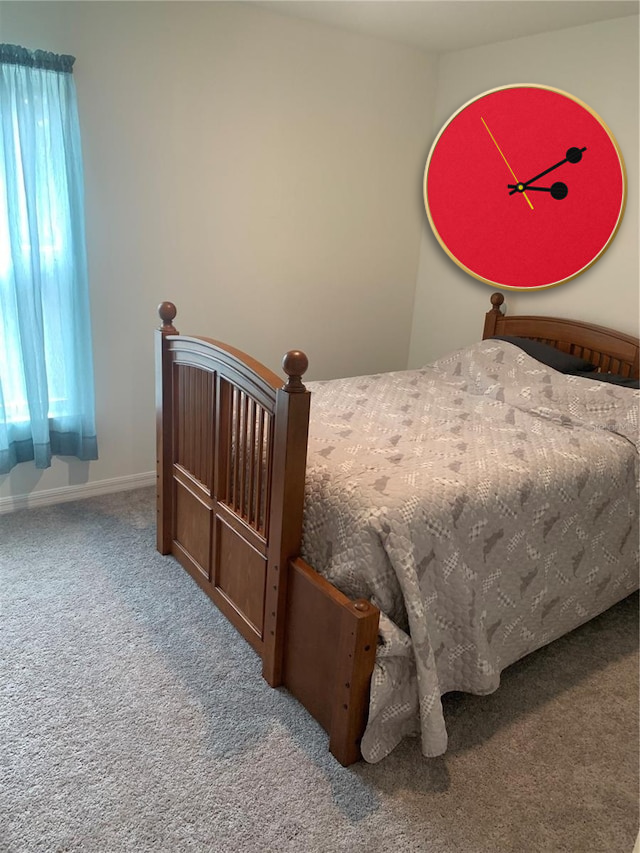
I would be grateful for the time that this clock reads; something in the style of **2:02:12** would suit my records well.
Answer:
**3:09:55**
